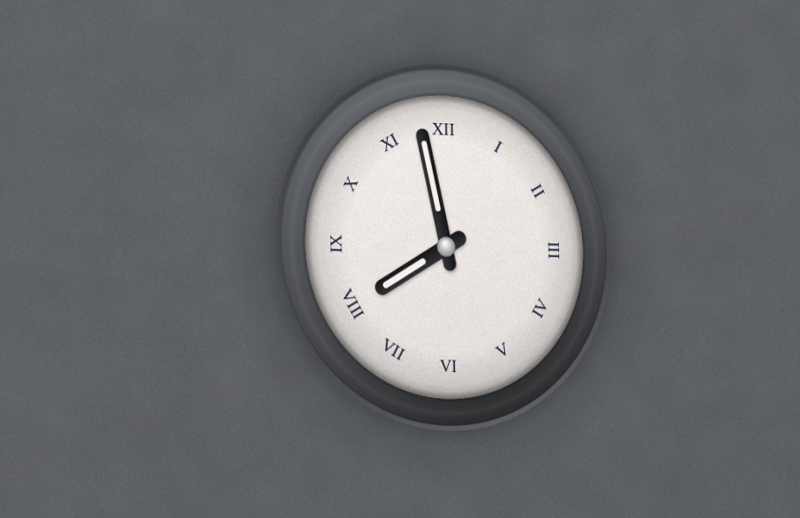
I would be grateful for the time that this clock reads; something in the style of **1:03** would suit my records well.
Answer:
**7:58**
